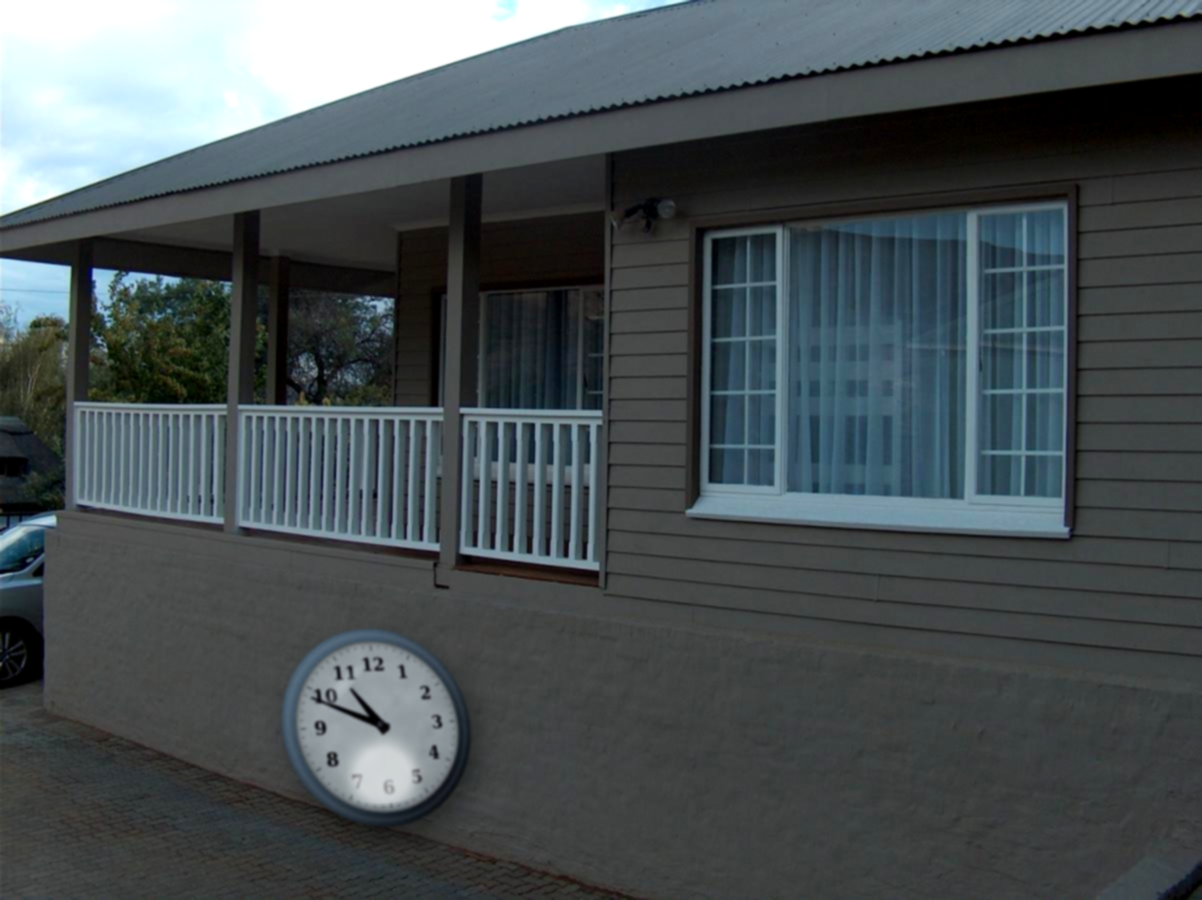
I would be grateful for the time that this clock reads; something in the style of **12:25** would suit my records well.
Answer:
**10:49**
